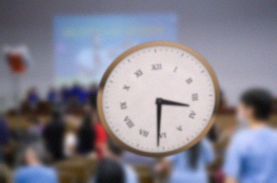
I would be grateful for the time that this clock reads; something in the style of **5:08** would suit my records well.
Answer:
**3:31**
